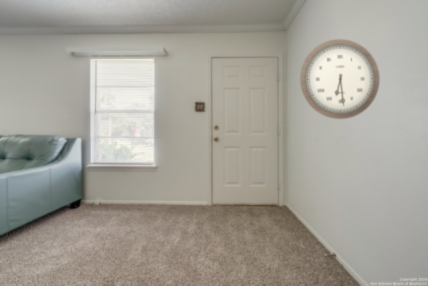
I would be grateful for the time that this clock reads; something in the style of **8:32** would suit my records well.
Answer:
**6:29**
